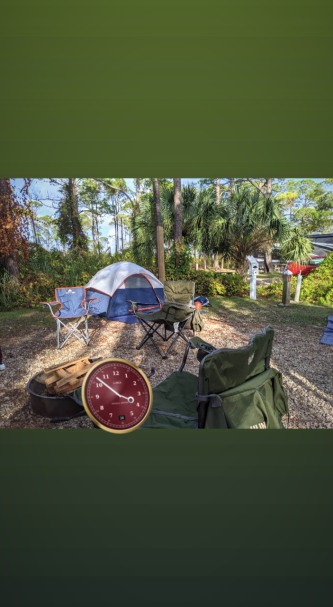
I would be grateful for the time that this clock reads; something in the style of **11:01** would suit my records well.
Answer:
**3:52**
